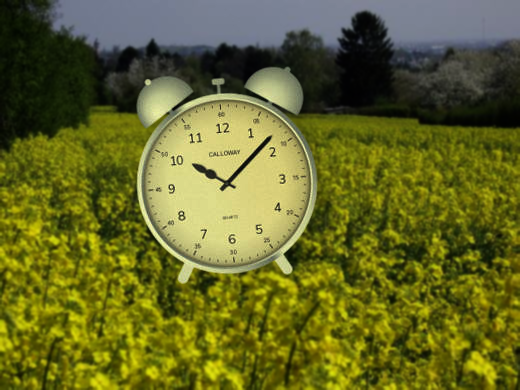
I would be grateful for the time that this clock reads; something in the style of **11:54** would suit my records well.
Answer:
**10:08**
